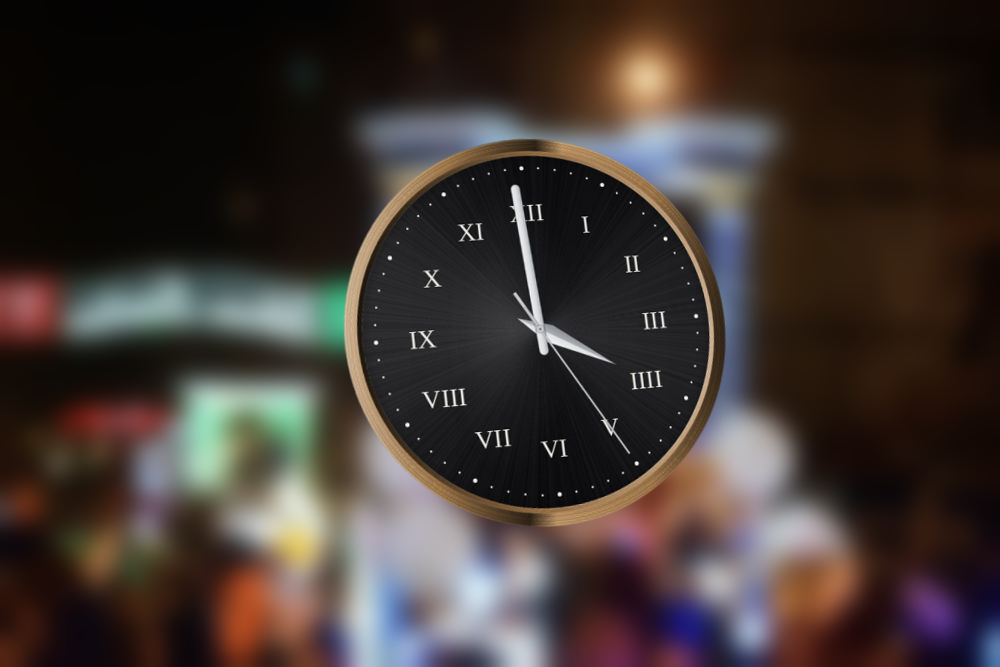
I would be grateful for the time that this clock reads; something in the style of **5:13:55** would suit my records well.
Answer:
**3:59:25**
